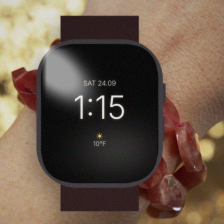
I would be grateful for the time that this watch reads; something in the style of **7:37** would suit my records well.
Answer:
**1:15**
